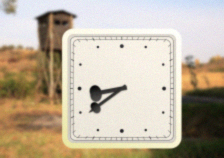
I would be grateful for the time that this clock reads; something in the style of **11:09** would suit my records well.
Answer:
**8:39**
